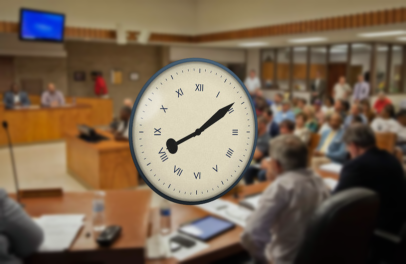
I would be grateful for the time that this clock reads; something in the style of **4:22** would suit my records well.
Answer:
**8:09**
